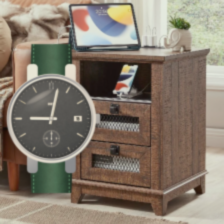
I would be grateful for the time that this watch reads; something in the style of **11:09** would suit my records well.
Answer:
**9:02**
